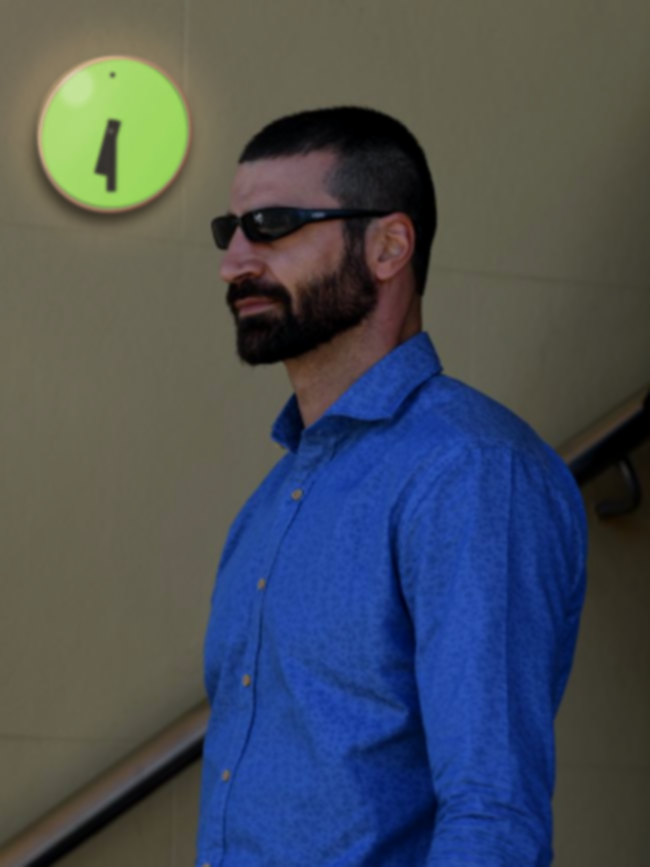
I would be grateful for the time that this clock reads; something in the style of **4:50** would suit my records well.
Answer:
**6:30**
